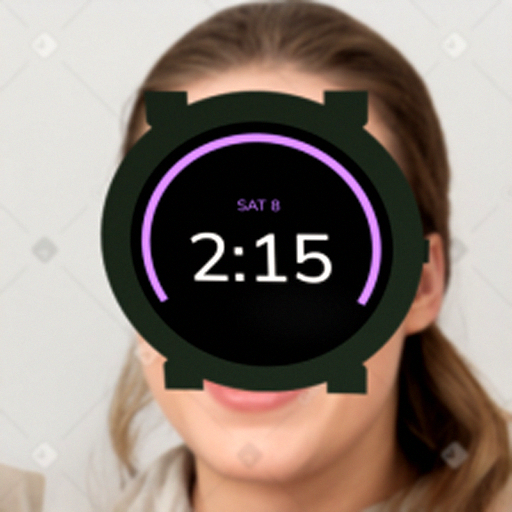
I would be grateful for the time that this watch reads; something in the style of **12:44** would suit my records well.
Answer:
**2:15**
